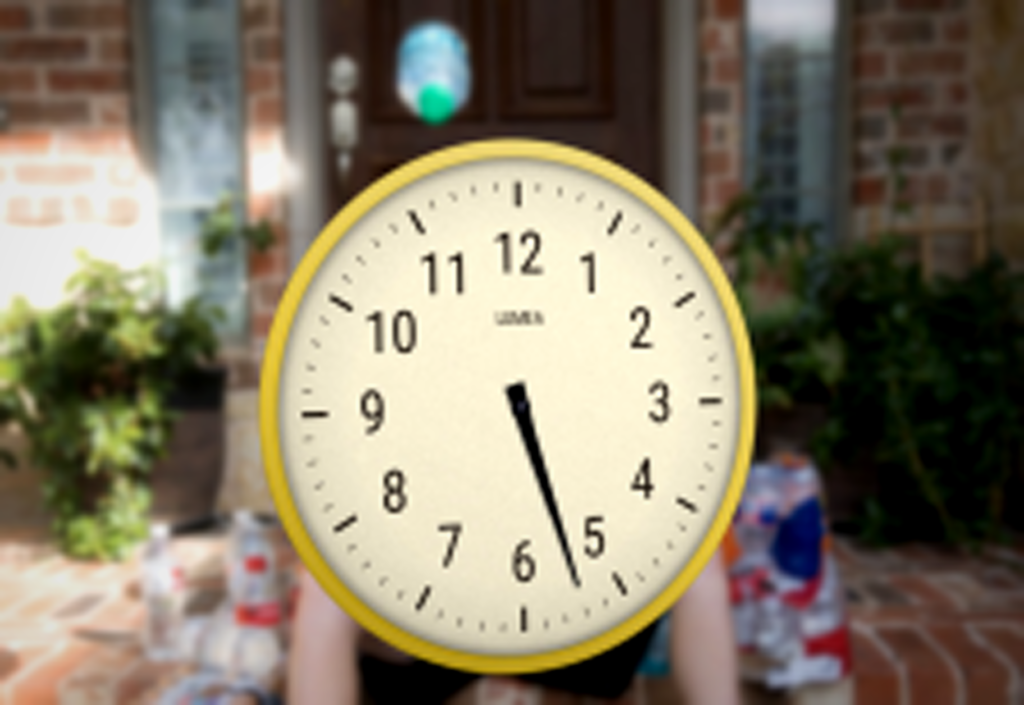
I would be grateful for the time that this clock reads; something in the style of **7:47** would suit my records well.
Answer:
**5:27**
